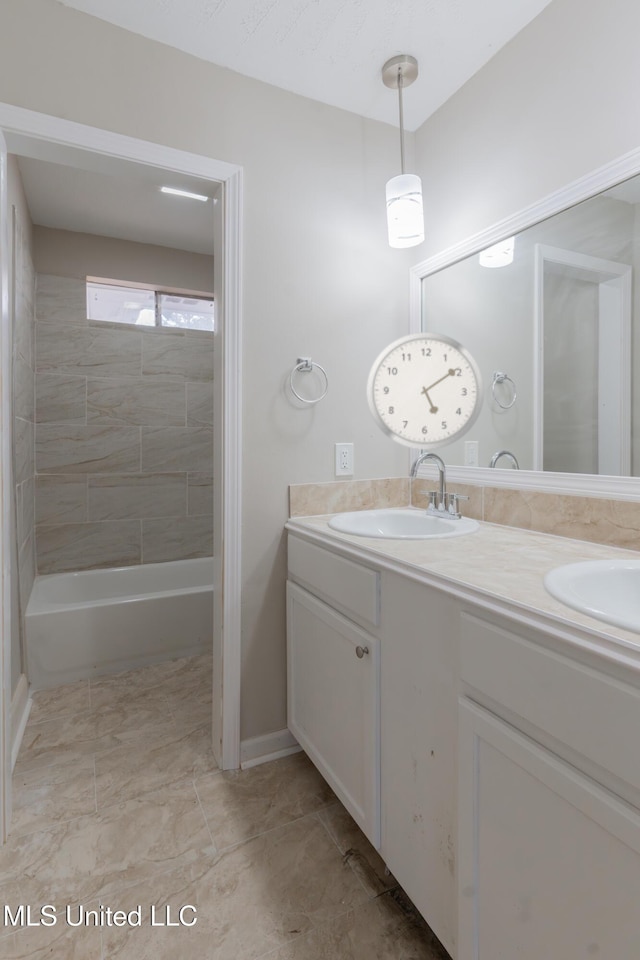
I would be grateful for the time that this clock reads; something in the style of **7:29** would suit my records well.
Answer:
**5:09**
